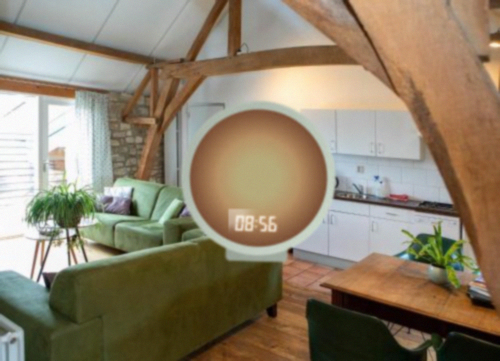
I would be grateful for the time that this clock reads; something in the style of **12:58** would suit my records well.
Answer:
**8:56**
